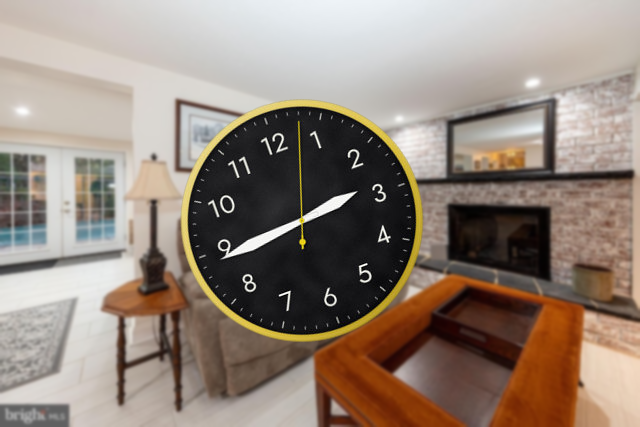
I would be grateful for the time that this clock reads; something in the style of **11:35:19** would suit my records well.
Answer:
**2:44:03**
